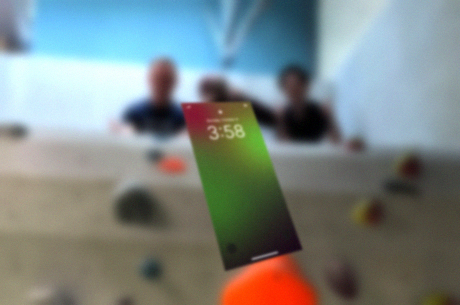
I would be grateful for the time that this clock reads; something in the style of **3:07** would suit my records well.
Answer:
**3:58**
